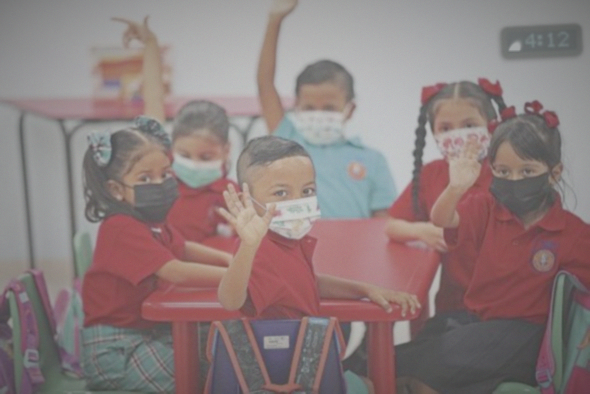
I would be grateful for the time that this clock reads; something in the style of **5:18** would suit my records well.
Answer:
**4:12**
